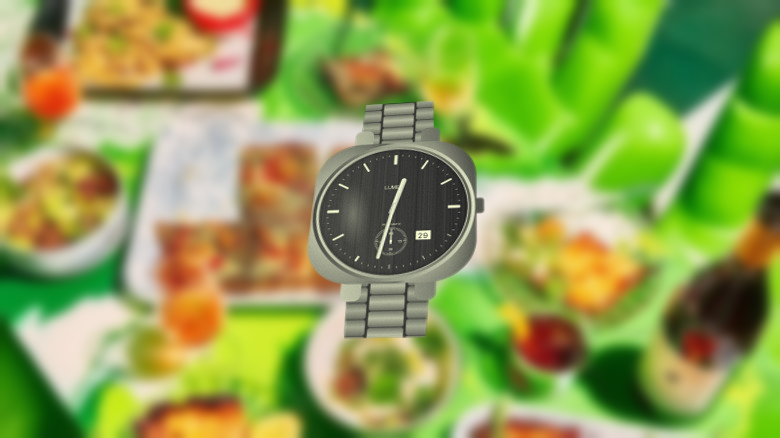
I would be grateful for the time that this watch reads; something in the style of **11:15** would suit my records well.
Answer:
**12:32**
